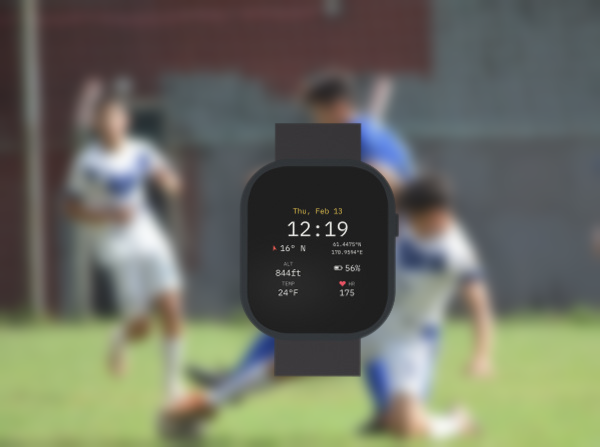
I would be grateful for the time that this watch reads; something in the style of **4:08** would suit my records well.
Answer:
**12:19**
